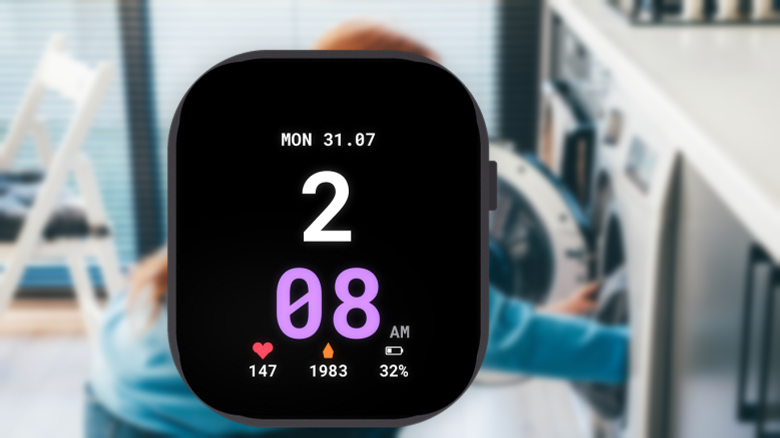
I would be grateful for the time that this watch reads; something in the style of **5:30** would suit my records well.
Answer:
**2:08**
